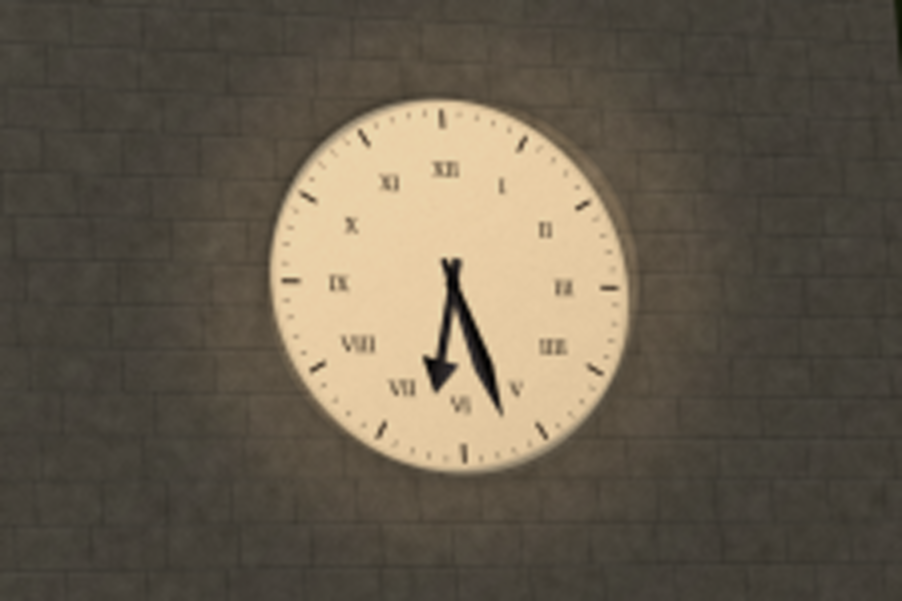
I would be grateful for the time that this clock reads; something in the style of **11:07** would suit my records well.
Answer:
**6:27**
